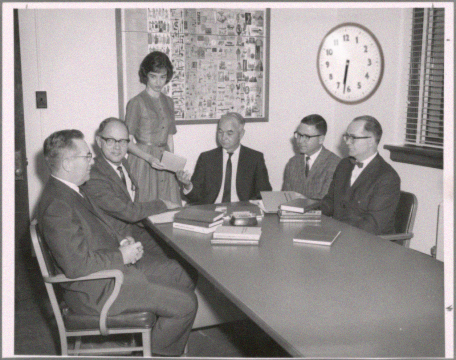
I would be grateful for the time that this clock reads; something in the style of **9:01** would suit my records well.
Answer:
**6:32**
